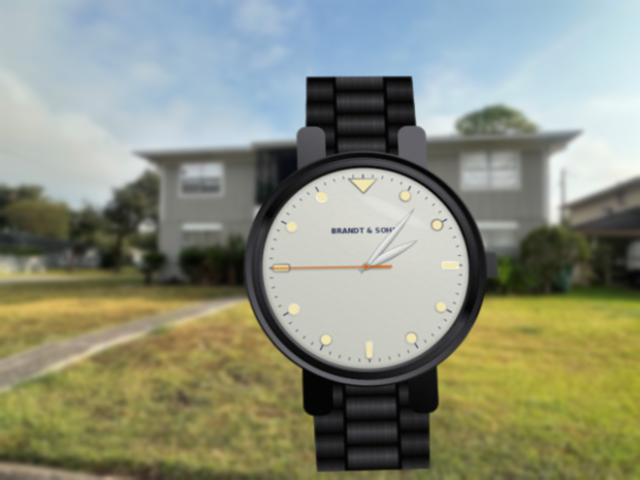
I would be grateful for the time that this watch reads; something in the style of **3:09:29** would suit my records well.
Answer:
**2:06:45**
